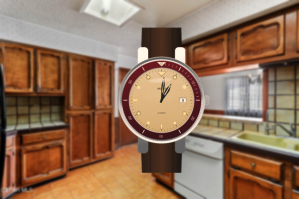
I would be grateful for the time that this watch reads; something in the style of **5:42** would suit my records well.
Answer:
**1:01**
